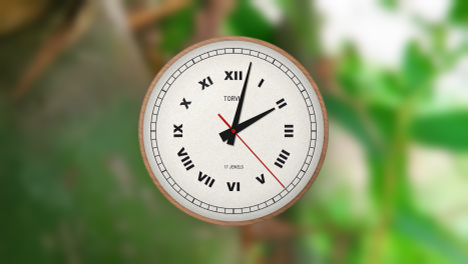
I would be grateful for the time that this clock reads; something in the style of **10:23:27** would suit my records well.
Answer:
**2:02:23**
